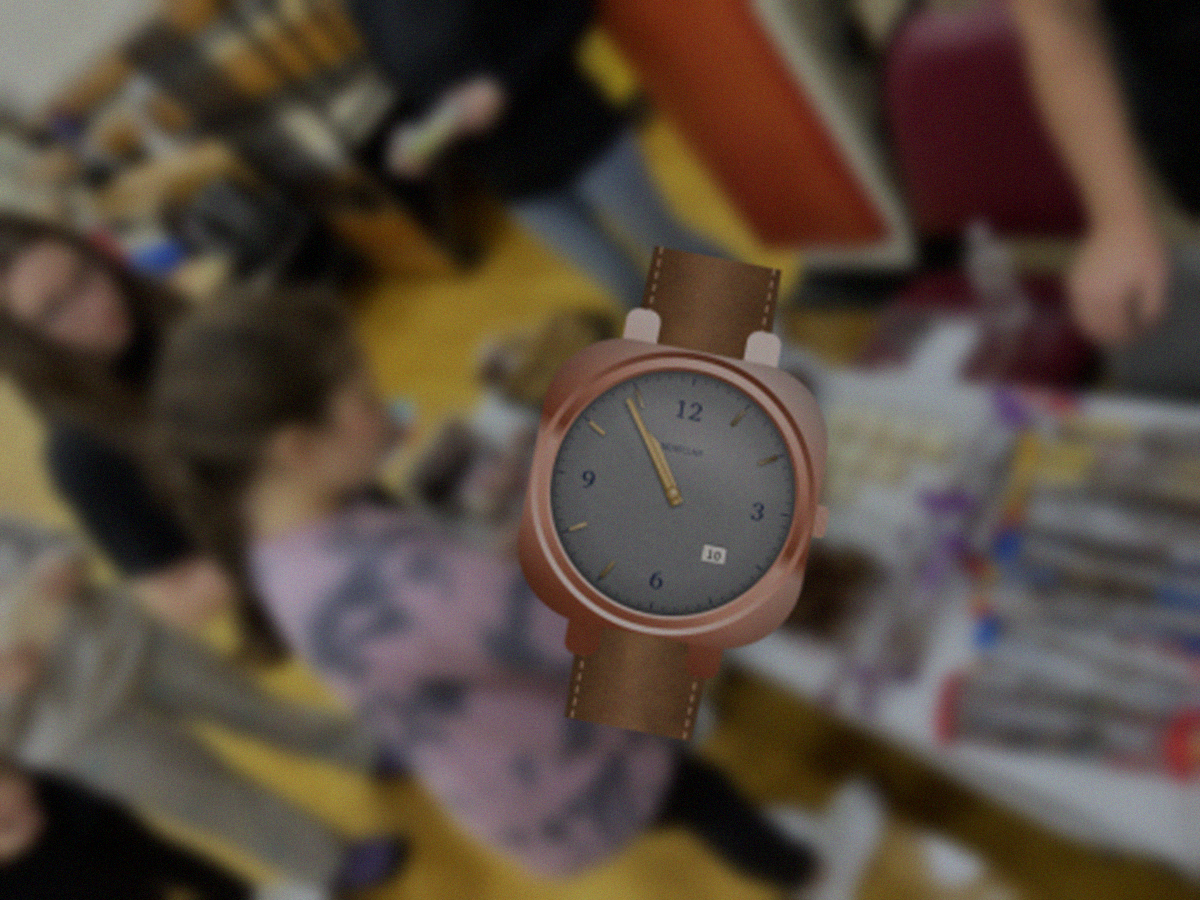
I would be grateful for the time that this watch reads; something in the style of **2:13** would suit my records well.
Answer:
**10:54**
